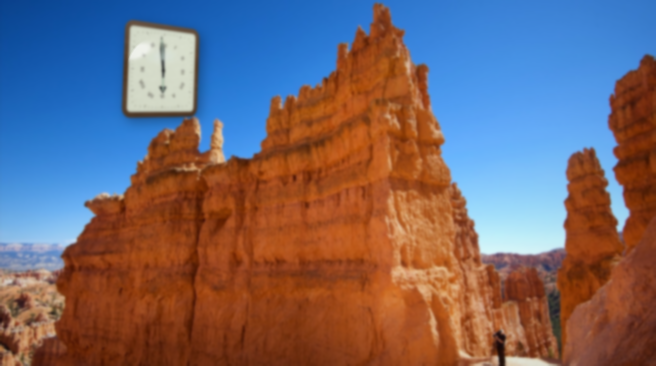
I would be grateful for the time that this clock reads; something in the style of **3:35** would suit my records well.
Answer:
**5:59**
